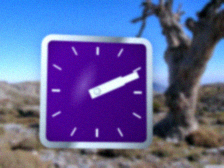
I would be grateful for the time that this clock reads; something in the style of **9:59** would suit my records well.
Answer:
**2:11**
